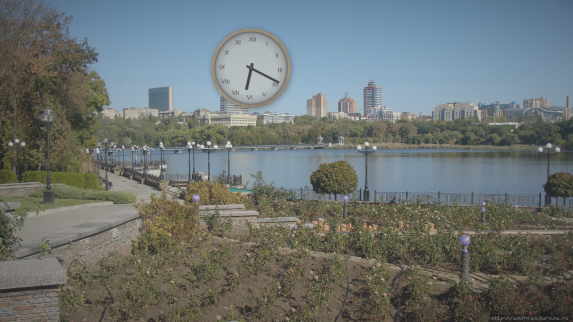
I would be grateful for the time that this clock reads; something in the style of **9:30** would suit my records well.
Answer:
**6:19**
